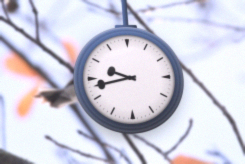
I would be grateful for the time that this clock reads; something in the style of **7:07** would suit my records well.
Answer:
**9:43**
